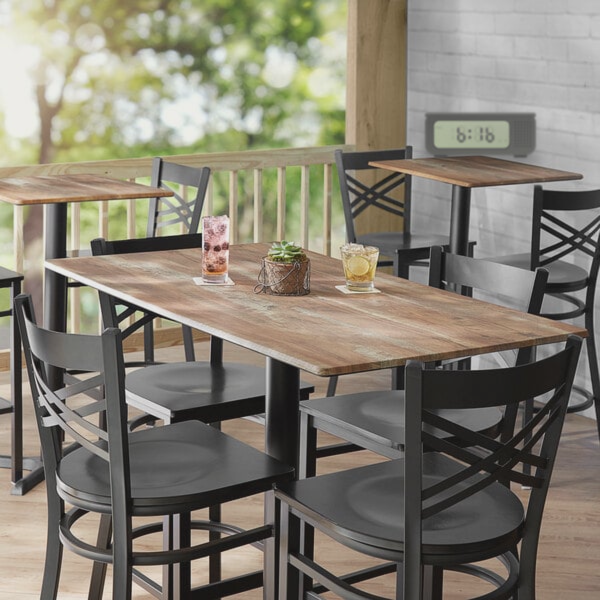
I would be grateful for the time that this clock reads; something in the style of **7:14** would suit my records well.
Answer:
**6:16**
